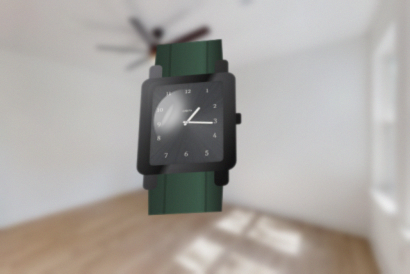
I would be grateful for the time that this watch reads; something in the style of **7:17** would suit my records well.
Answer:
**1:16**
